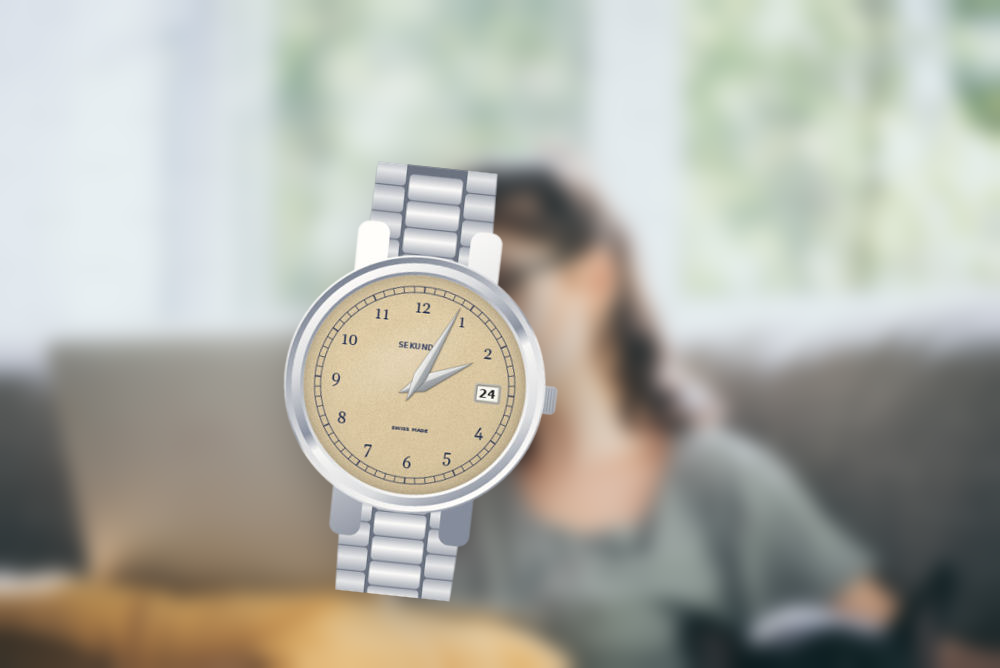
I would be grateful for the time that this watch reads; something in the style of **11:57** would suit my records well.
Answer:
**2:04**
